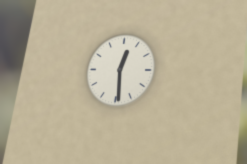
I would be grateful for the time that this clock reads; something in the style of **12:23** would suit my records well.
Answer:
**12:29**
